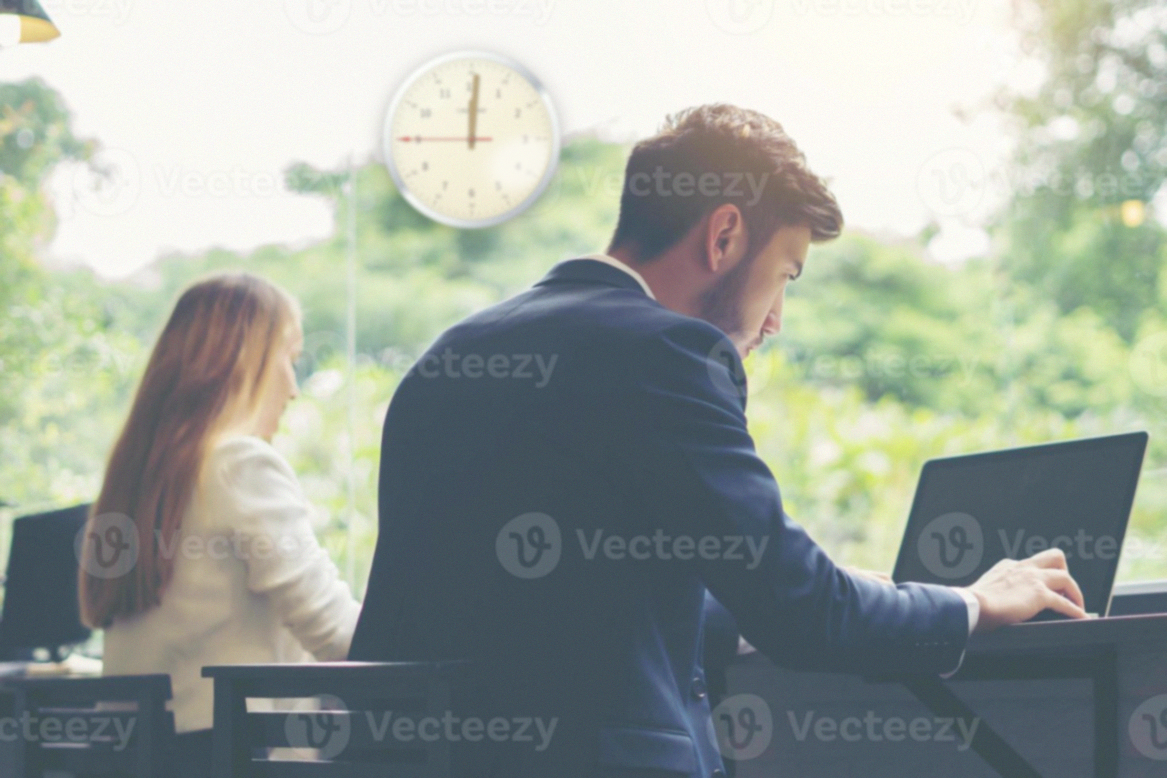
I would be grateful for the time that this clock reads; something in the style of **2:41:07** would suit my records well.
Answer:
**12:00:45**
